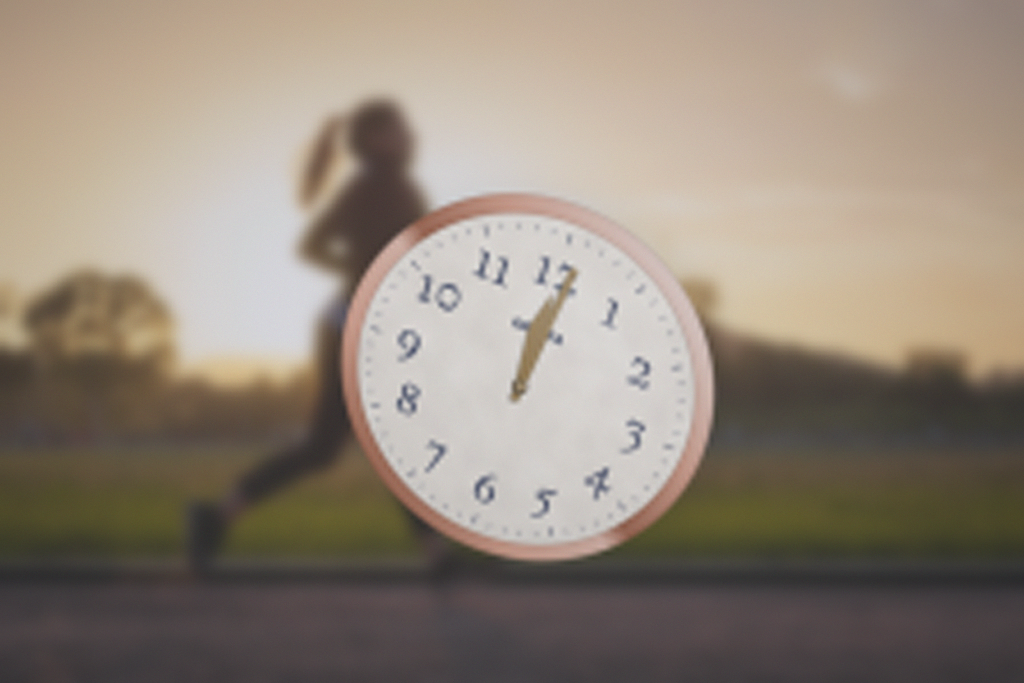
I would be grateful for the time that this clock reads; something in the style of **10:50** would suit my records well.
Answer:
**12:01**
